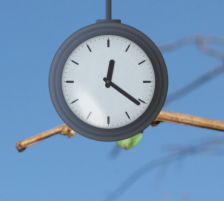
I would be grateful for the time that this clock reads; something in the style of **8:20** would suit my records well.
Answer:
**12:21**
